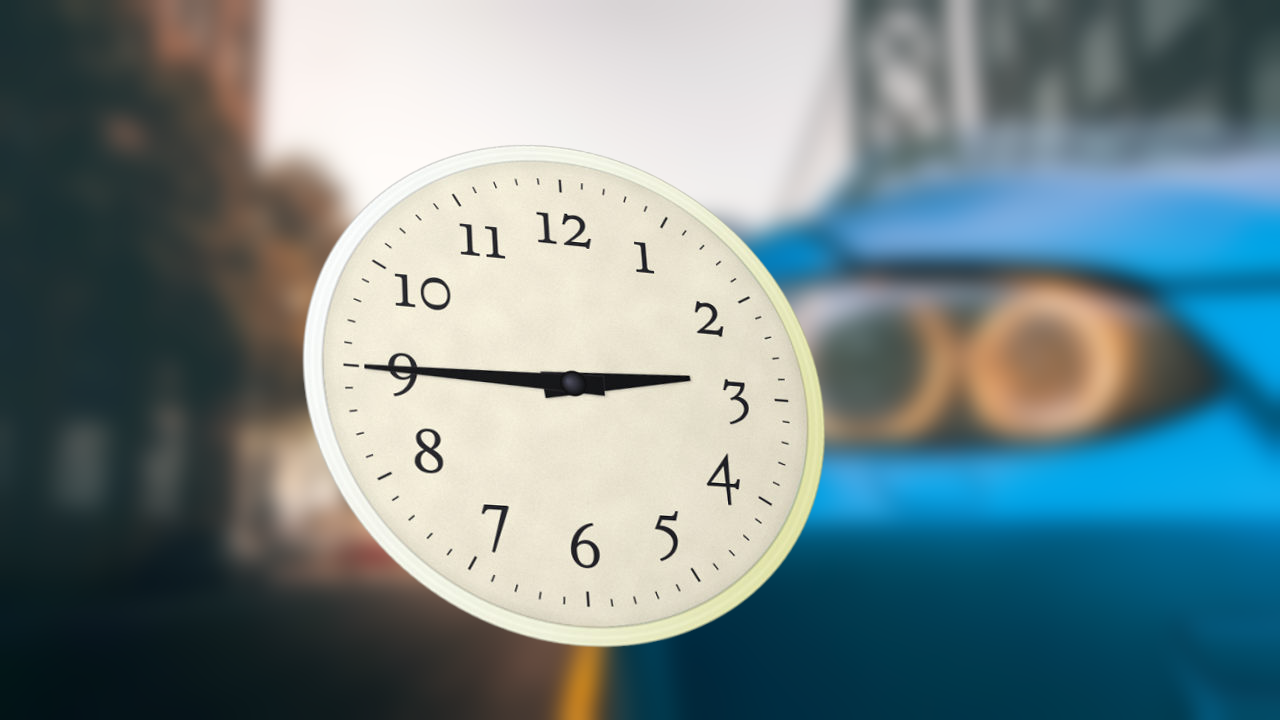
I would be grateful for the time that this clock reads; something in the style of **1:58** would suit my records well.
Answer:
**2:45**
